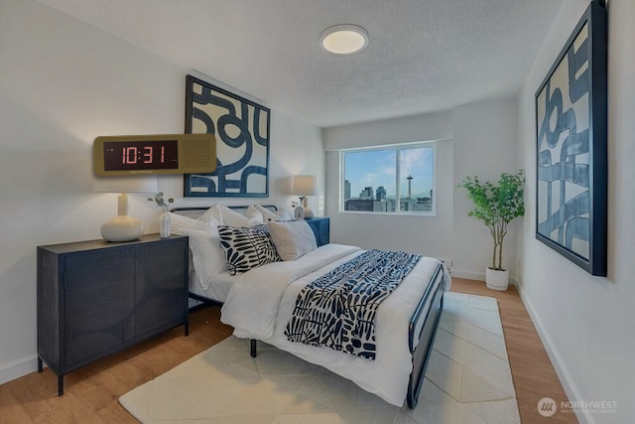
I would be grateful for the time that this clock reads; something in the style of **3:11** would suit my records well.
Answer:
**10:31**
